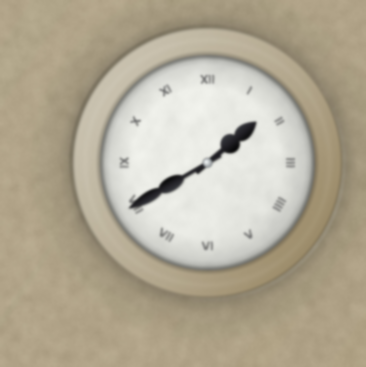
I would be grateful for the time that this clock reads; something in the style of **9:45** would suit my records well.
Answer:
**1:40**
